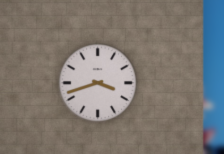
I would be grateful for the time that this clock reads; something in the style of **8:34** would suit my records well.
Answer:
**3:42**
